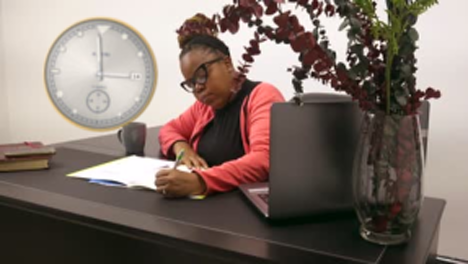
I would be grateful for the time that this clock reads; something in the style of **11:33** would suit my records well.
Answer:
**2:59**
